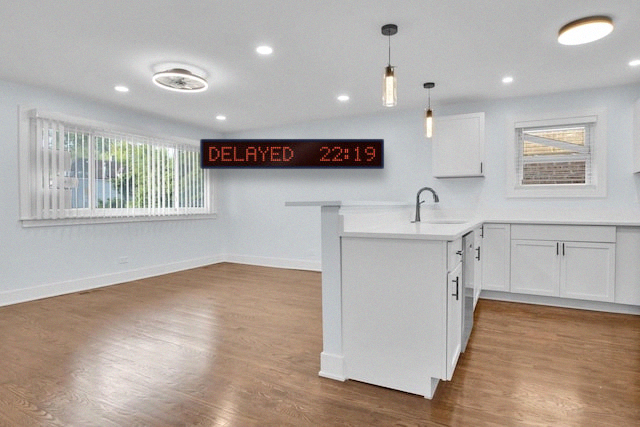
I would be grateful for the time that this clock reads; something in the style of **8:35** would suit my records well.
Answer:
**22:19**
